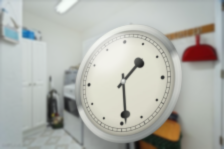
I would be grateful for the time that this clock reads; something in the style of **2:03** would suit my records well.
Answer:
**1:29**
